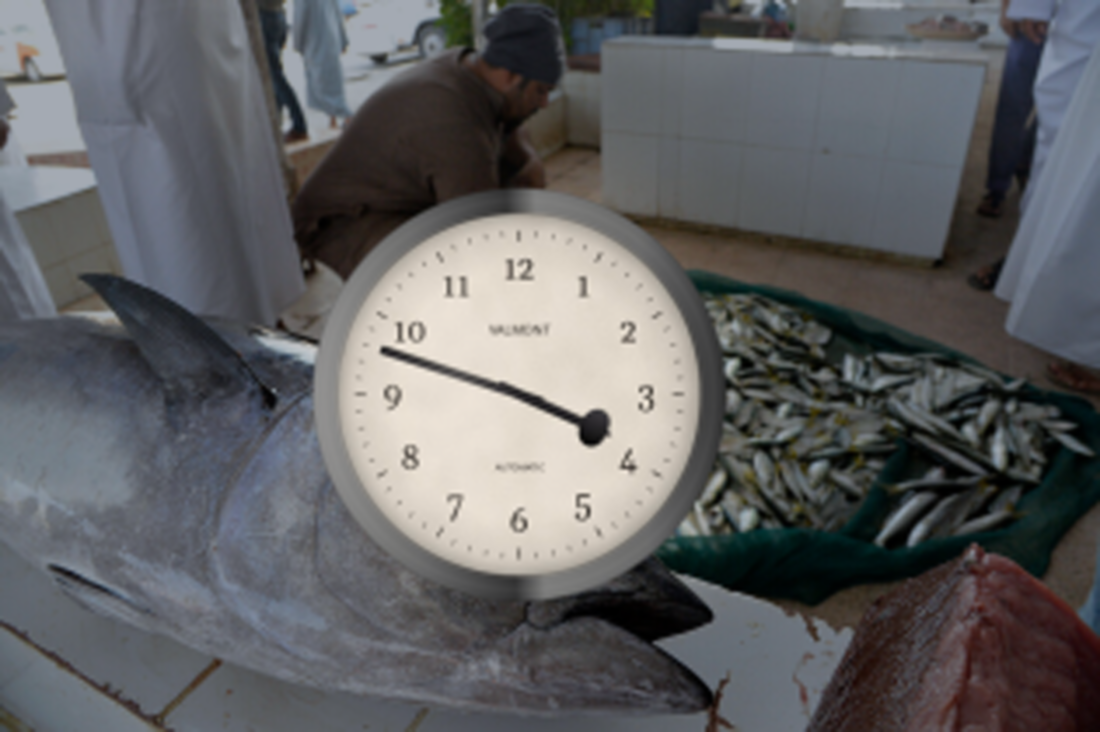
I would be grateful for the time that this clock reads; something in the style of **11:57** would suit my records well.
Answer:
**3:48**
